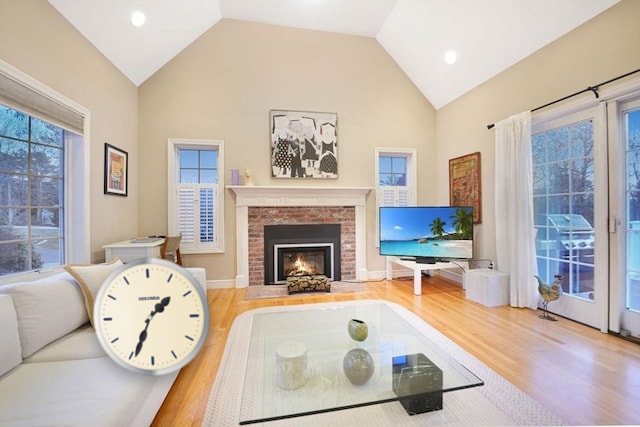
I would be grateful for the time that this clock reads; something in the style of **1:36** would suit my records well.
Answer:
**1:34**
